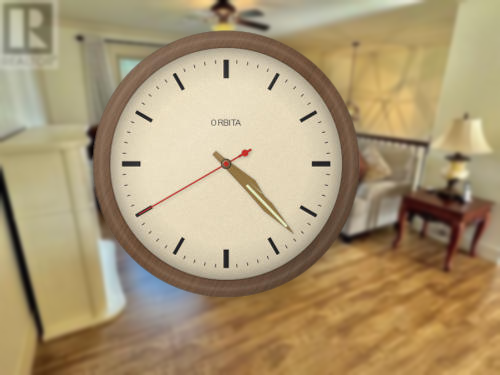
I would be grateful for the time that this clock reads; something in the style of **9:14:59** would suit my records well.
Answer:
**4:22:40**
